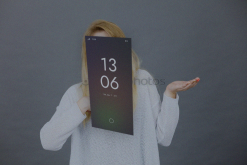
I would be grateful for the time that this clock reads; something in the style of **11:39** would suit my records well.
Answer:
**13:06**
